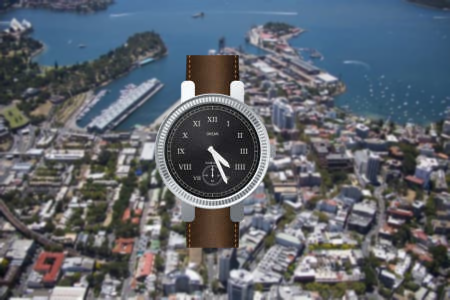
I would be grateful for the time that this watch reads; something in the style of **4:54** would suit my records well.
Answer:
**4:26**
